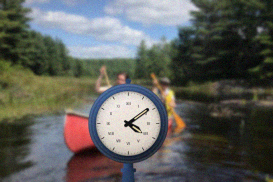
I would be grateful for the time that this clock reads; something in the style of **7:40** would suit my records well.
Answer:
**4:09**
